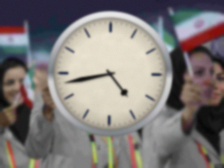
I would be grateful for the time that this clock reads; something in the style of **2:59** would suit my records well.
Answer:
**4:43**
